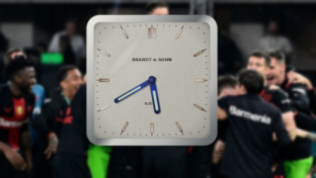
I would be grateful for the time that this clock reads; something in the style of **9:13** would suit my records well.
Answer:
**5:40**
